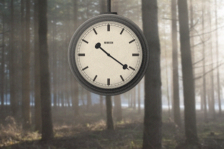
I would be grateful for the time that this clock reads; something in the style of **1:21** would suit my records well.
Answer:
**10:21**
